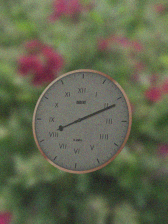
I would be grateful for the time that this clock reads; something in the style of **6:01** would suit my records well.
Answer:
**8:11**
